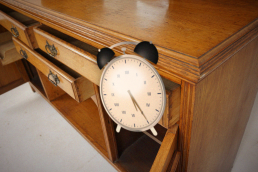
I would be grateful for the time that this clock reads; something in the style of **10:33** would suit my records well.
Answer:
**5:25**
